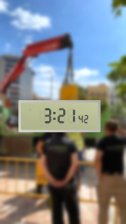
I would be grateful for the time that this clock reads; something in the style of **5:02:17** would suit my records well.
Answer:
**3:21:42**
